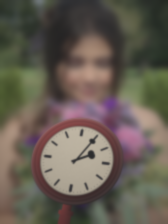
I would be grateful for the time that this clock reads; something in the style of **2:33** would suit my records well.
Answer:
**2:05**
